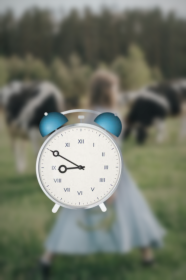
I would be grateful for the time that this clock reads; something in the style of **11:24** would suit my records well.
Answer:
**8:50**
